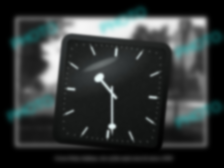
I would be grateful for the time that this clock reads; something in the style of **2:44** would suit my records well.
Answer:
**10:29**
